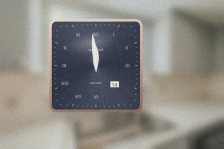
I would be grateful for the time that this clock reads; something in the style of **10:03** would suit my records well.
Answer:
**11:59**
